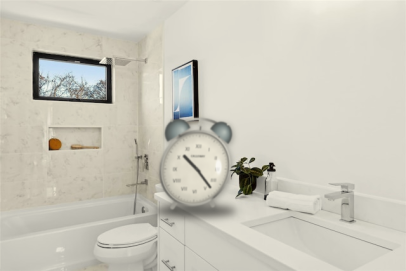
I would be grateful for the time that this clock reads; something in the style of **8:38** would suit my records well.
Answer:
**10:23**
